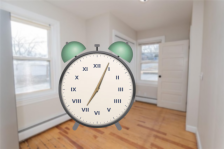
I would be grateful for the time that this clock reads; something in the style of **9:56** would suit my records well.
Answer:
**7:04**
